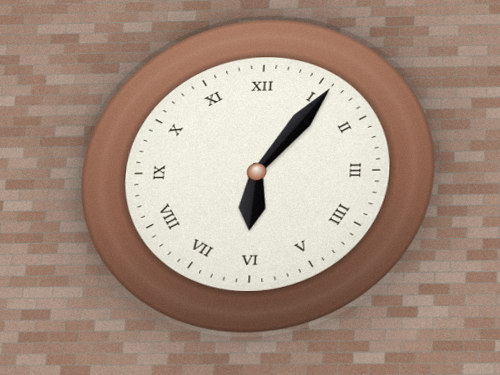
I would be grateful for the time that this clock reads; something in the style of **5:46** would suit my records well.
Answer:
**6:06**
